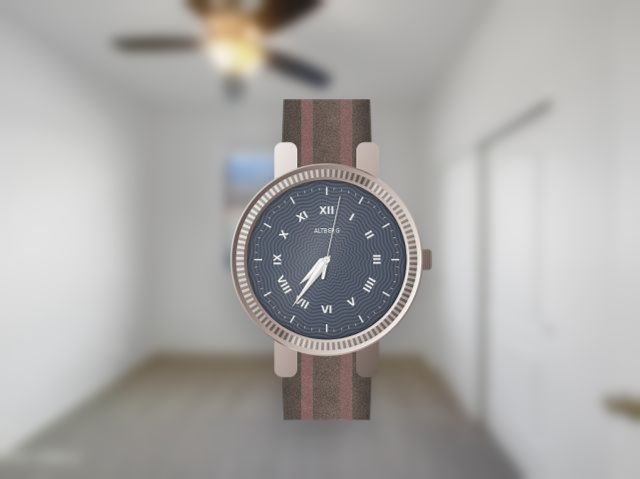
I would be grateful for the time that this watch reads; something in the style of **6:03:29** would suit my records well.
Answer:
**7:36:02**
